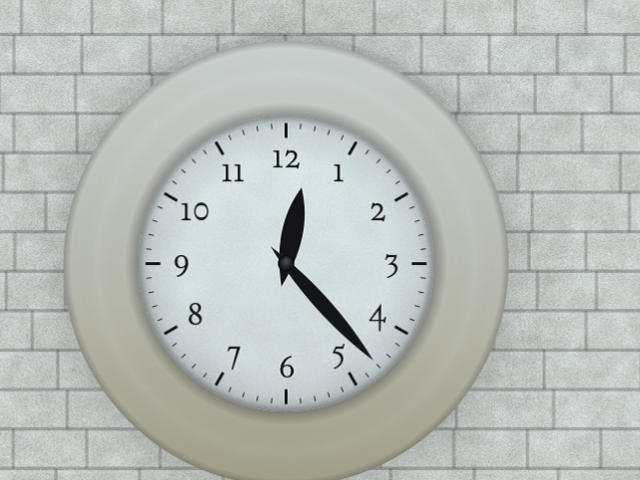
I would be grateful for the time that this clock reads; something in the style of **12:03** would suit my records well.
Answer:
**12:23**
